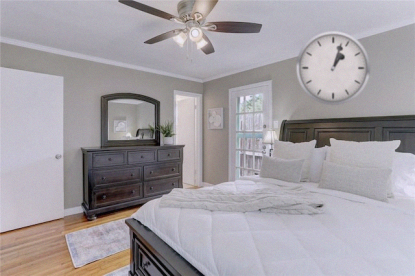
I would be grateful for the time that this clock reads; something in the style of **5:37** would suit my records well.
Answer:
**1:03**
